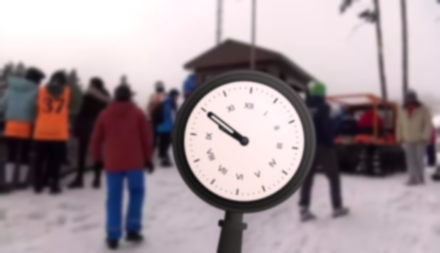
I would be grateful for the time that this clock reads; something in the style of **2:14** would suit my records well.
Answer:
**9:50**
